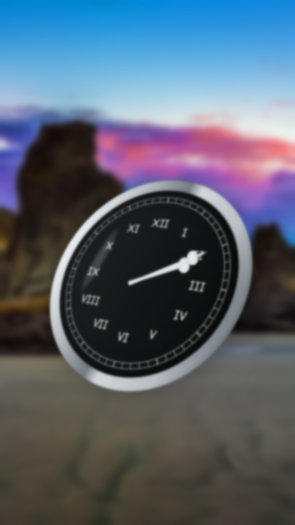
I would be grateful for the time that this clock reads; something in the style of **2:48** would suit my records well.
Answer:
**2:10**
